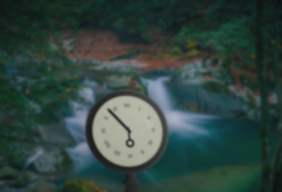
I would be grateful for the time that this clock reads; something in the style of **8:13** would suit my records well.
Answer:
**5:53**
